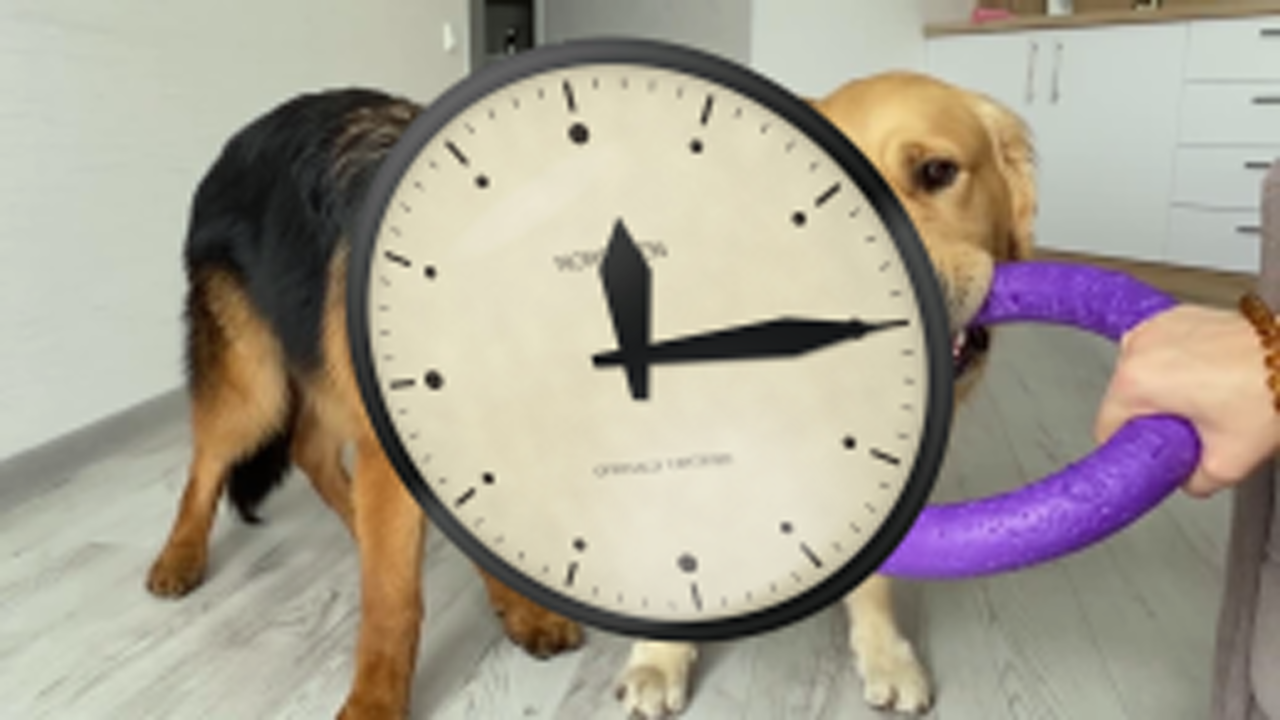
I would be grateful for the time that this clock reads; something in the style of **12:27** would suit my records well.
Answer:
**12:15**
